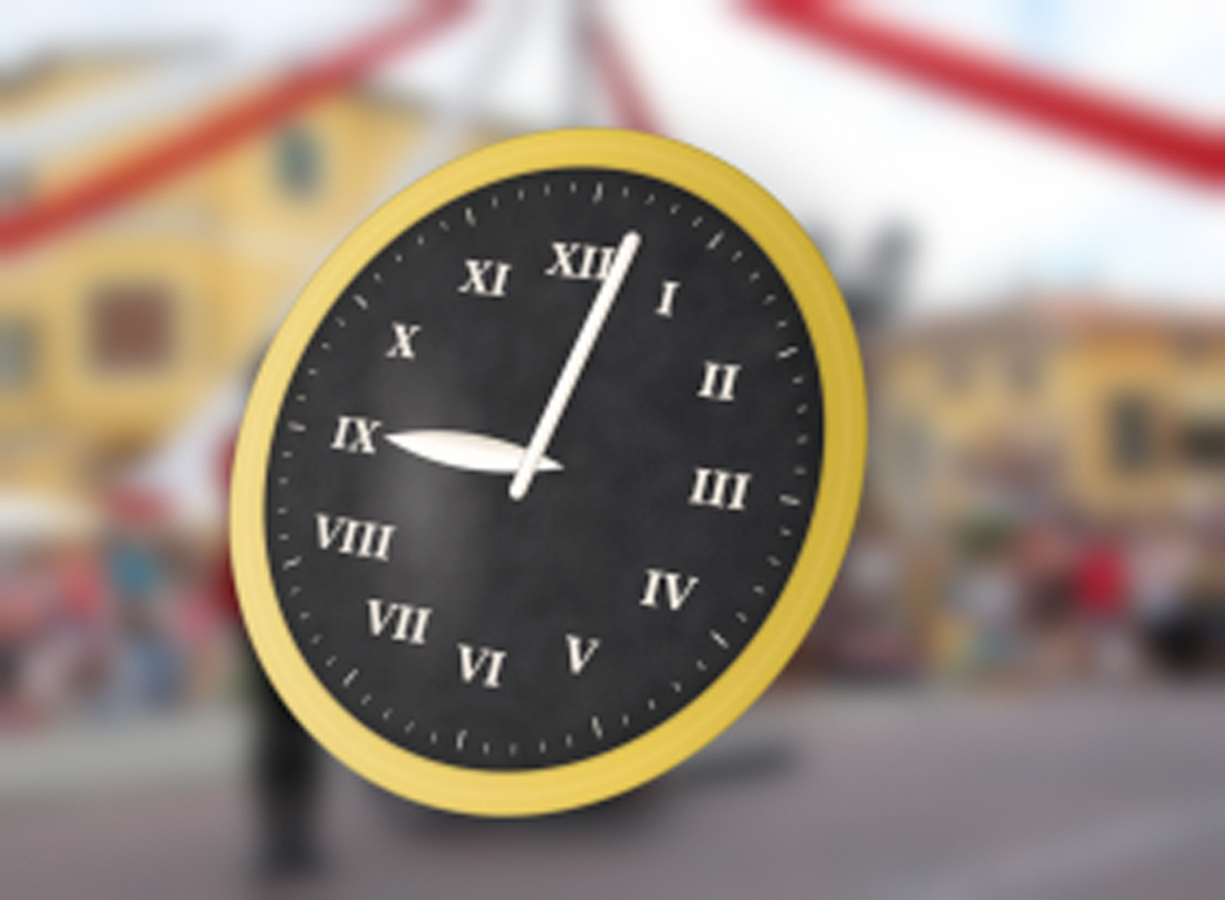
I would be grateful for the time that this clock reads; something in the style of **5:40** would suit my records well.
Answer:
**9:02**
